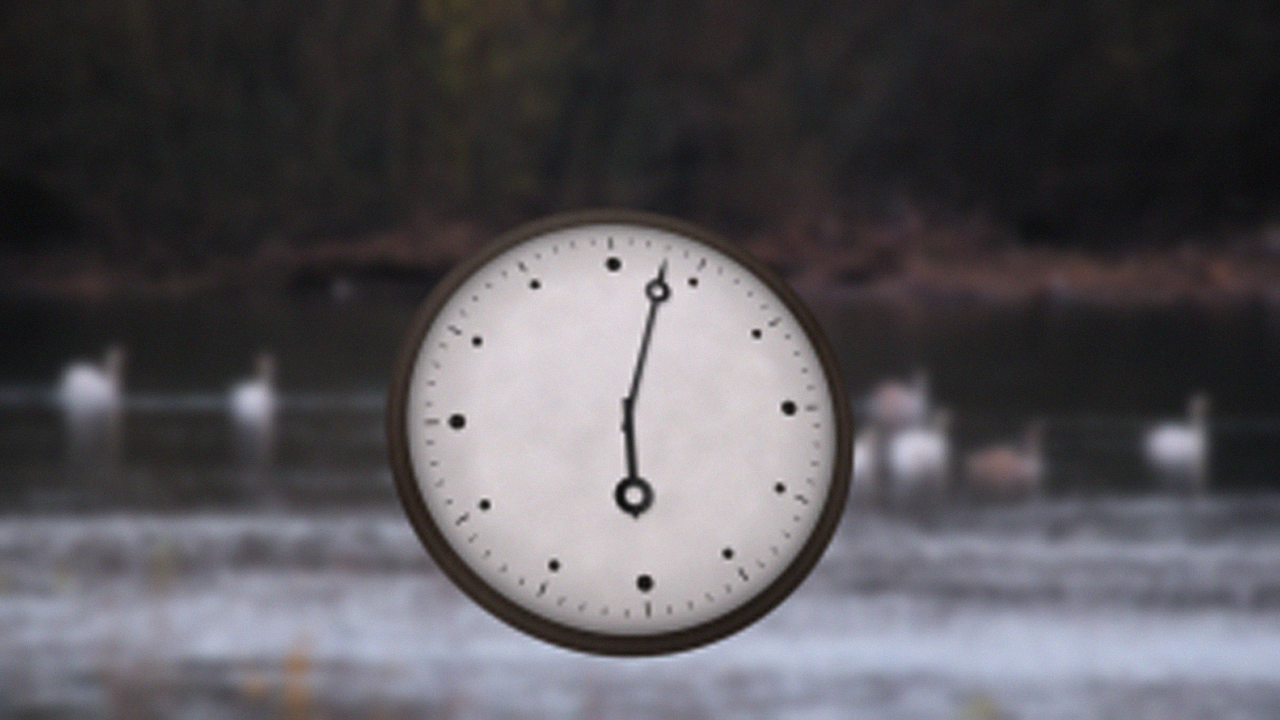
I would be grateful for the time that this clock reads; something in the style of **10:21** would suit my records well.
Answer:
**6:03**
